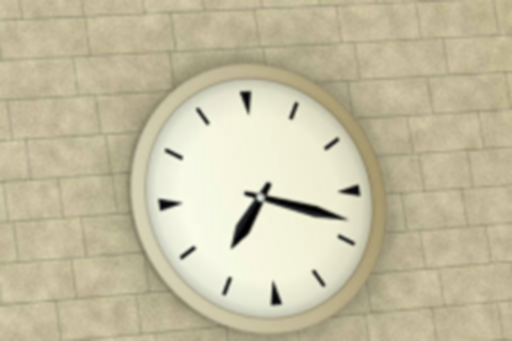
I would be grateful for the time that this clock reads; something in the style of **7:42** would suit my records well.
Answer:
**7:18**
